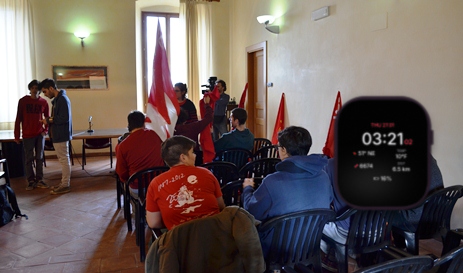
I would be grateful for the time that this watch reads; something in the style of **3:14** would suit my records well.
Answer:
**3:21**
